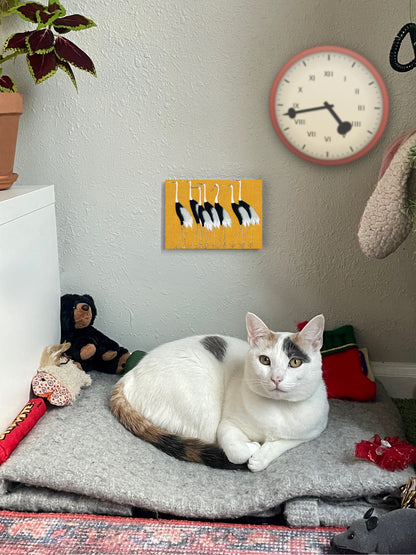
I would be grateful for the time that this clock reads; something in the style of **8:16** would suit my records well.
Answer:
**4:43**
